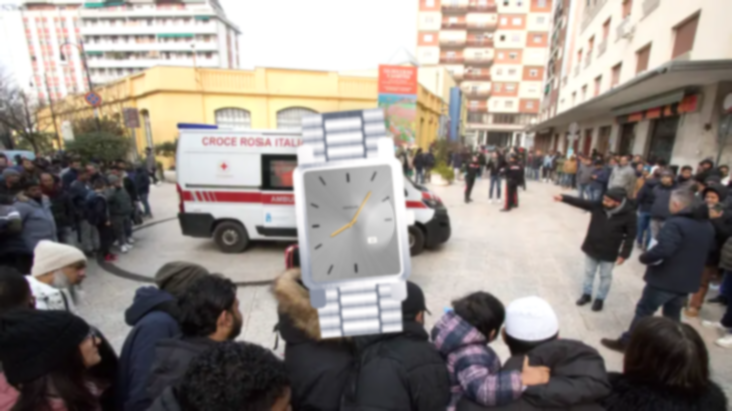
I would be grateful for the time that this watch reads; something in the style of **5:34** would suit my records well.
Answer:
**8:06**
